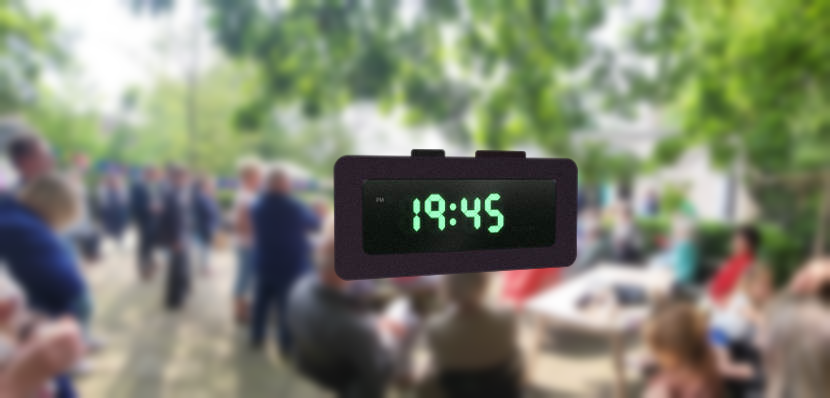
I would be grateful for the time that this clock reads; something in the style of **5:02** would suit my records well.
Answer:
**19:45**
